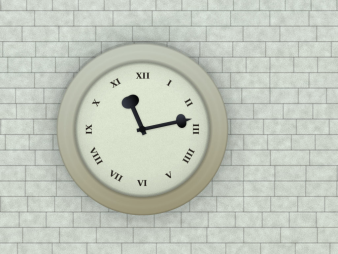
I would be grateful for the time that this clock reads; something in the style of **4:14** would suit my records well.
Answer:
**11:13**
